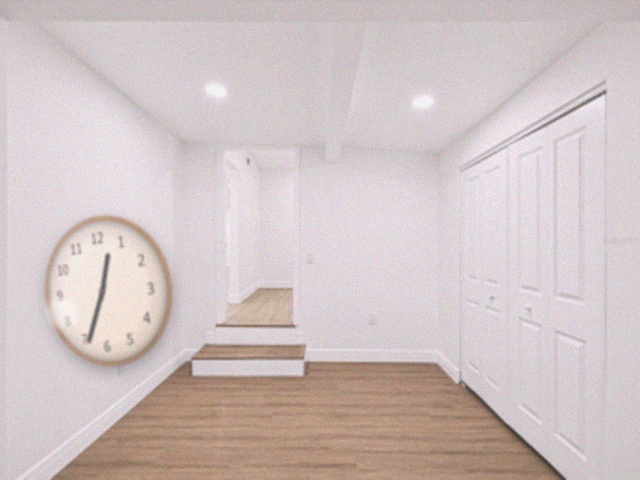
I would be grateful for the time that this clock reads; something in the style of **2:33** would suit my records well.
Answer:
**12:34**
